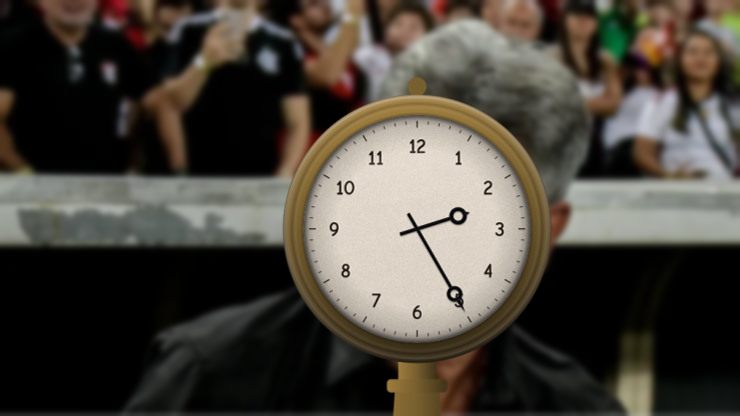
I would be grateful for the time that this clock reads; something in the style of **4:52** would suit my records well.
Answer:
**2:25**
